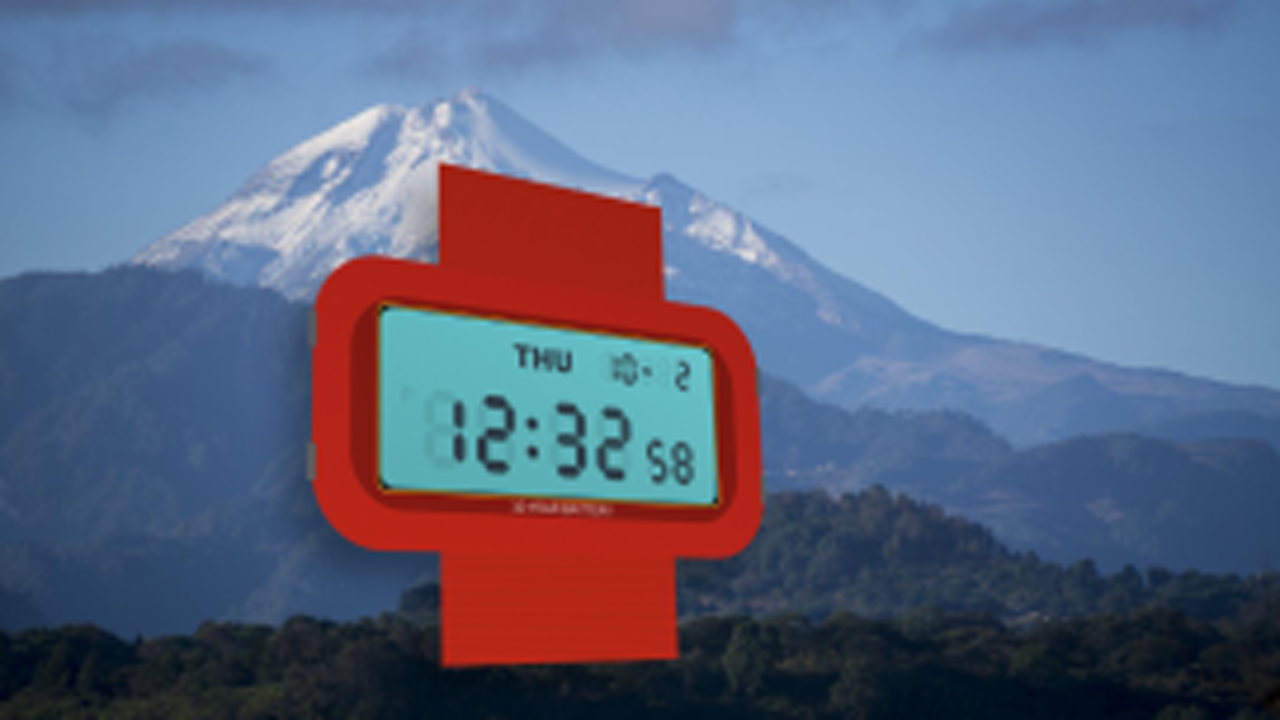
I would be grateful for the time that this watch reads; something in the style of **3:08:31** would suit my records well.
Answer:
**12:32:58**
